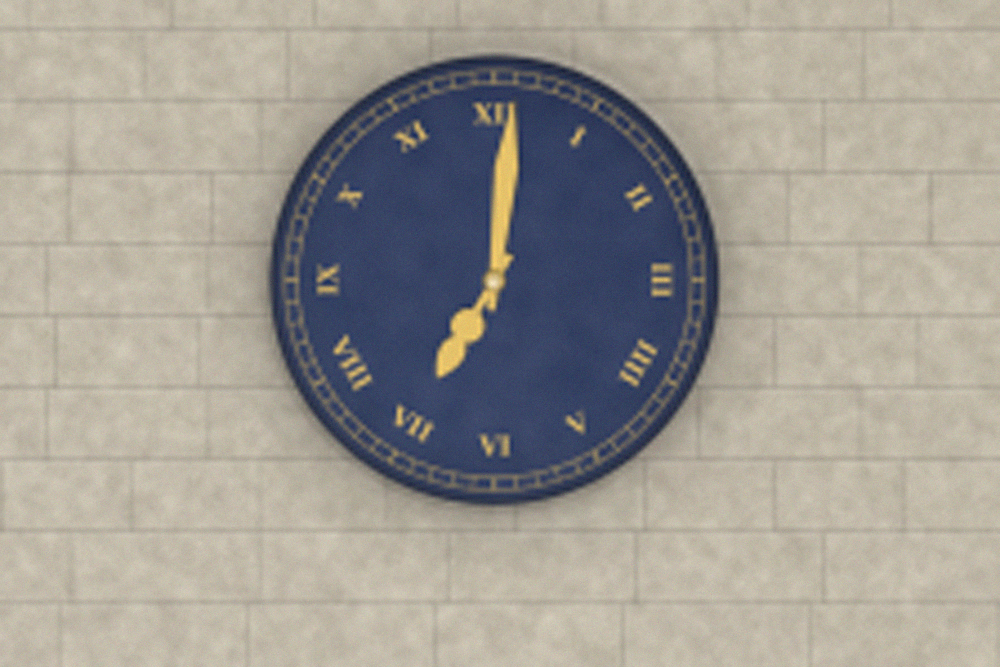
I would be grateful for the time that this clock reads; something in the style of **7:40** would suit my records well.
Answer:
**7:01**
